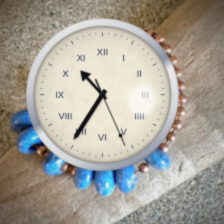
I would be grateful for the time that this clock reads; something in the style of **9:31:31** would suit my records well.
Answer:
**10:35:26**
